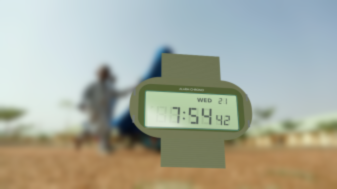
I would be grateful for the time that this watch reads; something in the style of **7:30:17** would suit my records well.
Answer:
**7:54:42**
